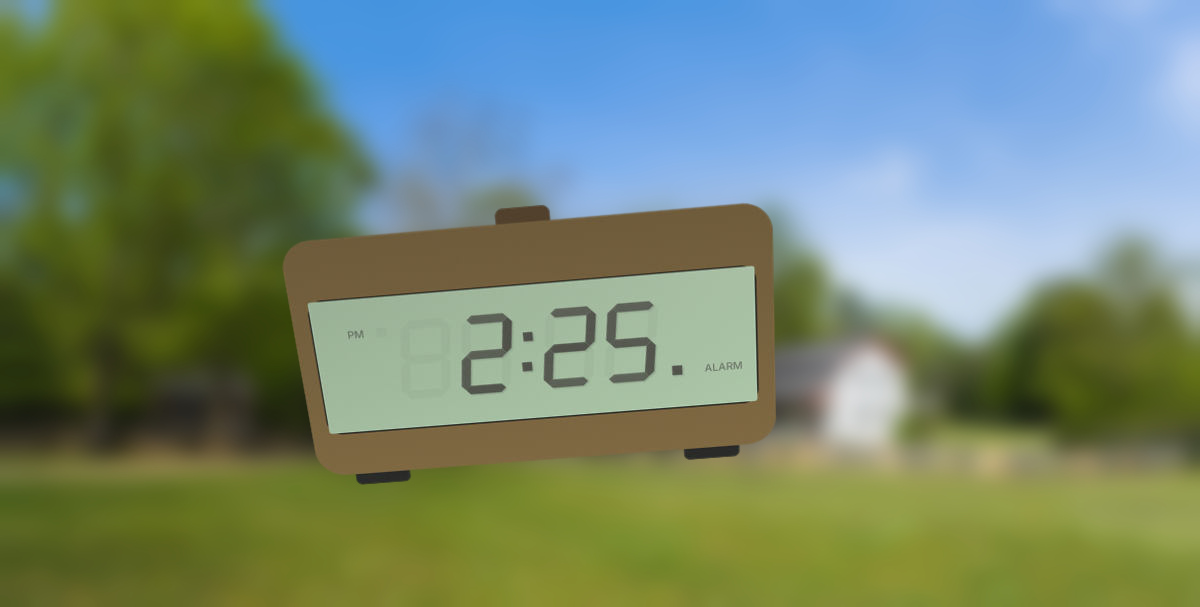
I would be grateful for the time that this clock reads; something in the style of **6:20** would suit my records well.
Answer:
**2:25**
